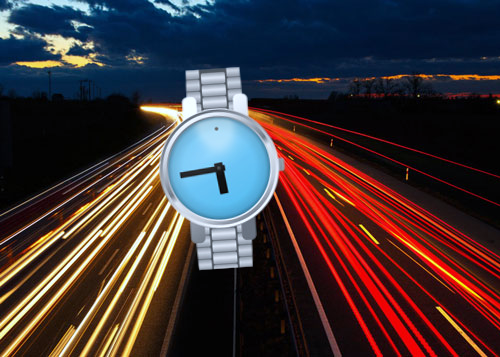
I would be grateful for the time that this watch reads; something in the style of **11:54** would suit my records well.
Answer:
**5:44**
